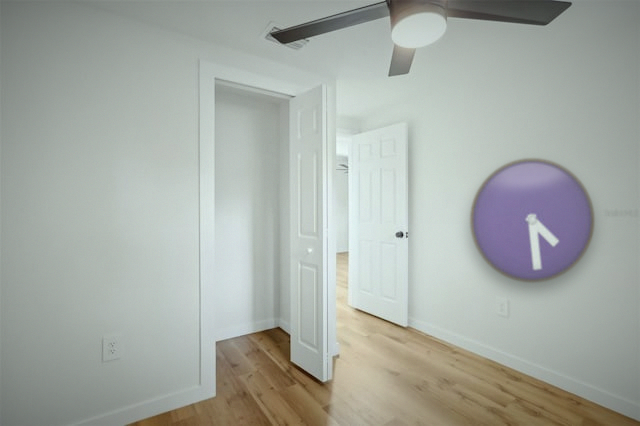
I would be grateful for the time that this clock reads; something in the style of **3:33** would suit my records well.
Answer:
**4:29**
